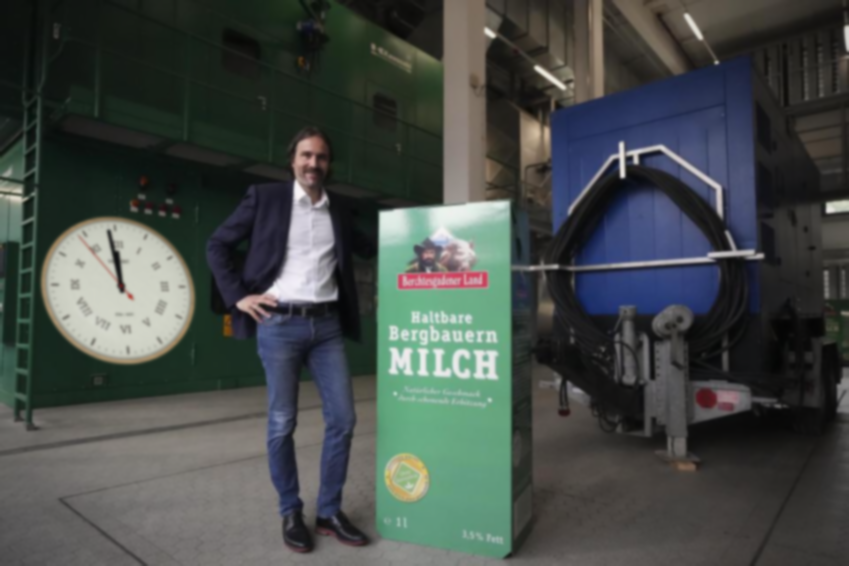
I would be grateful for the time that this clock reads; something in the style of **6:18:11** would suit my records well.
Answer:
**11:58:54**
